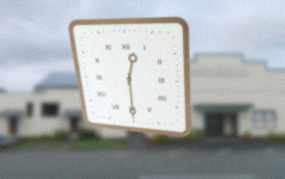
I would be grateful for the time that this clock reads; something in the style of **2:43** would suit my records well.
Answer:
**12:30**
